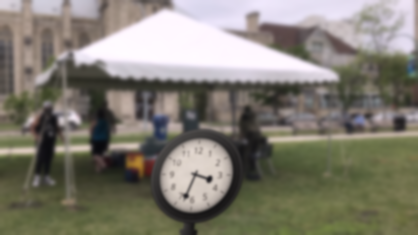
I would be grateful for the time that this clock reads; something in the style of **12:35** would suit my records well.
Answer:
**3:33**
